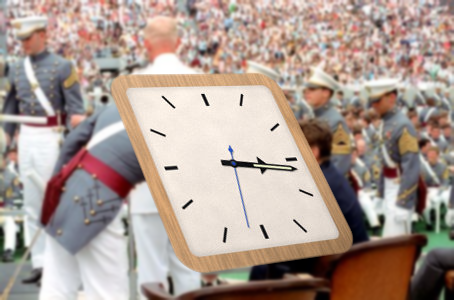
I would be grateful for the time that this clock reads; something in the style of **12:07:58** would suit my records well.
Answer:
**3:16:32**
